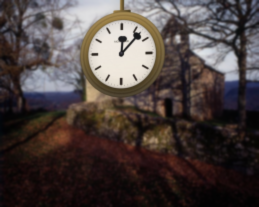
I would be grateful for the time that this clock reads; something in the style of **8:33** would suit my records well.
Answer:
**12:07**
